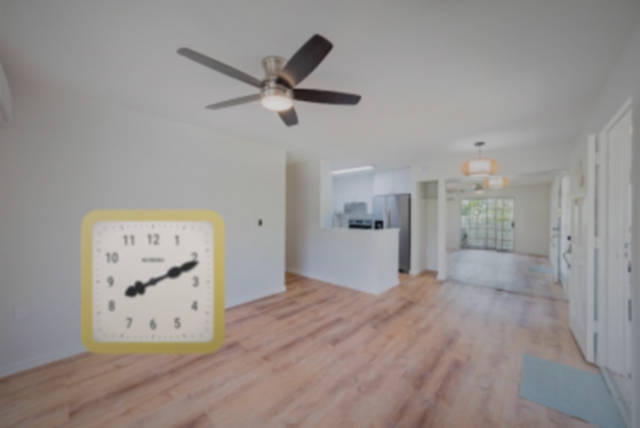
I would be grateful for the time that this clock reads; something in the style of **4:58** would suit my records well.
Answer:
**8:11**
